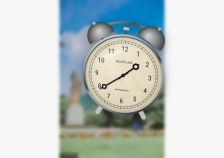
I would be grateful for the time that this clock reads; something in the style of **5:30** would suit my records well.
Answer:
**1:39**
